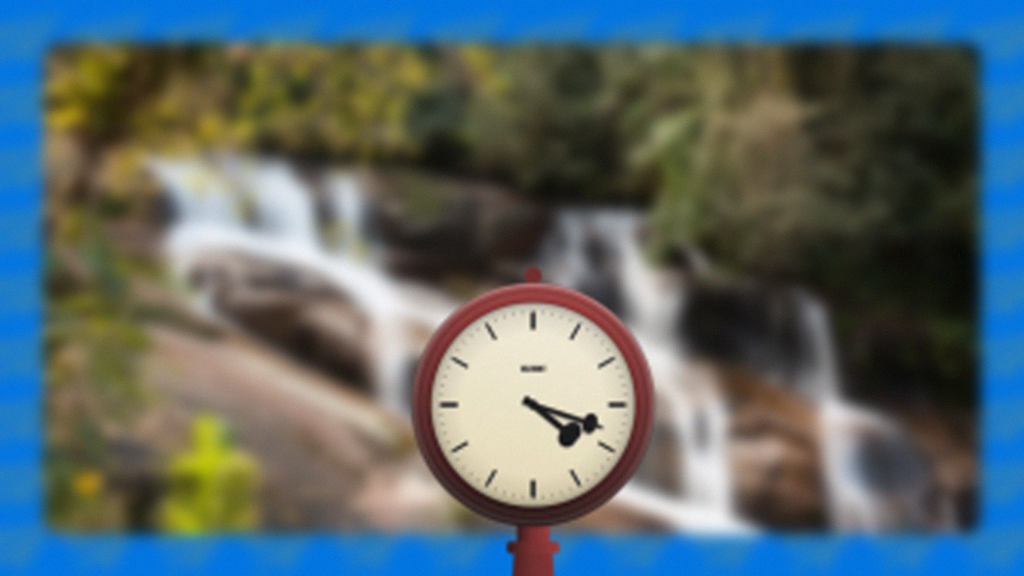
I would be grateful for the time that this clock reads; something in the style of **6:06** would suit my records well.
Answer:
**4:18**
